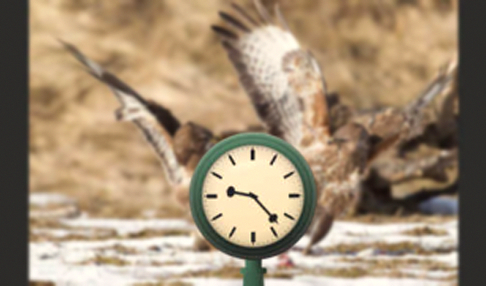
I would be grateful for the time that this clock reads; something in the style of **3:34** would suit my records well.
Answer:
**9:23**
